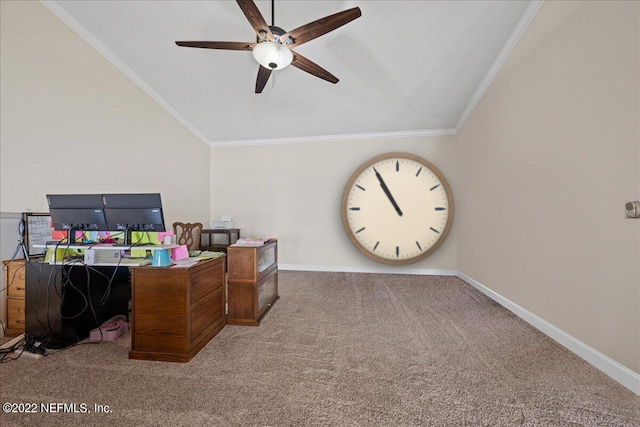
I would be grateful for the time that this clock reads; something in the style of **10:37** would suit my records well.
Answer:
**10:55**
